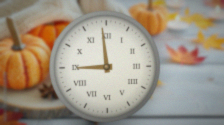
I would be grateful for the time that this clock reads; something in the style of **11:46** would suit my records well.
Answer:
**8:59**
